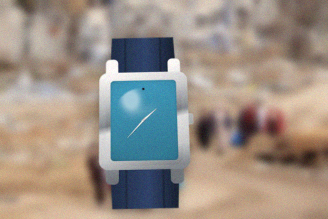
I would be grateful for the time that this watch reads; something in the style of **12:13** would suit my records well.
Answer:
**1:37**
